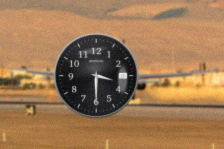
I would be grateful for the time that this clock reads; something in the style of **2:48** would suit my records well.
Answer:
**3:30**
